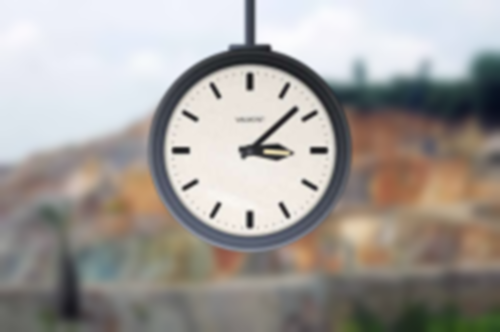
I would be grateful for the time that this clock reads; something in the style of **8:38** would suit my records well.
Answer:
**3:08**
